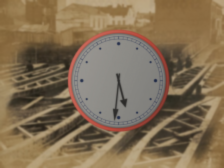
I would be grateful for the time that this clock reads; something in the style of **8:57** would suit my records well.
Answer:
**5:31**
